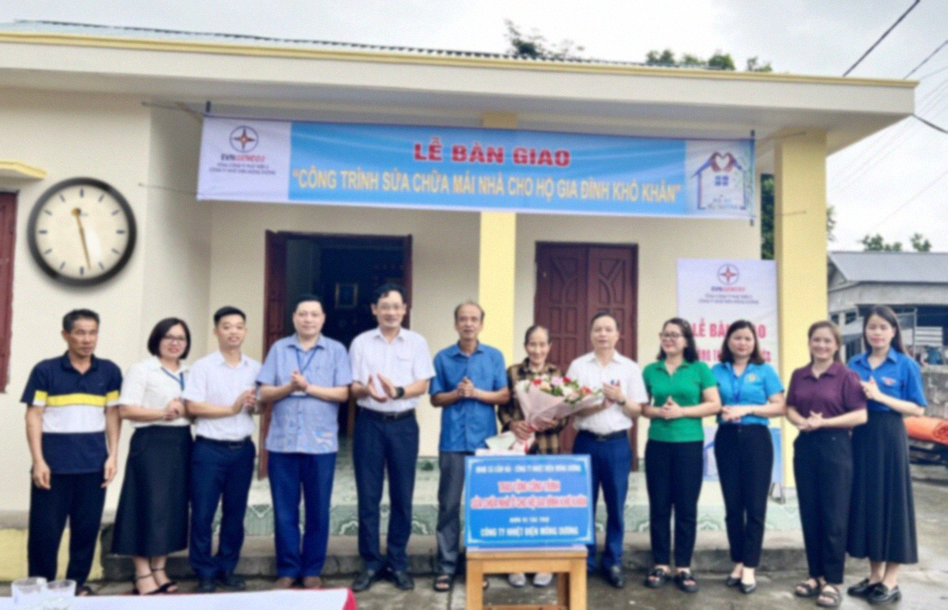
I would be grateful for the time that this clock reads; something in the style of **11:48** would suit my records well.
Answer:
**11:28**
